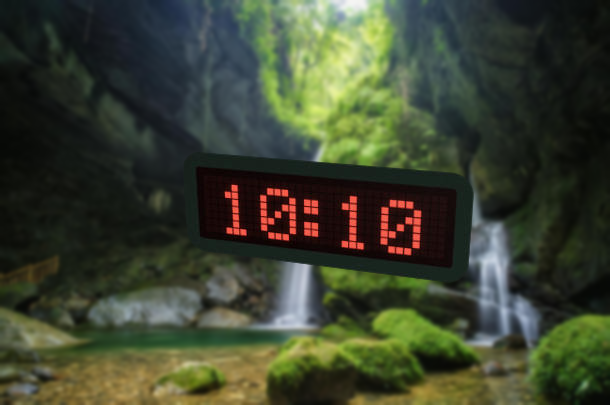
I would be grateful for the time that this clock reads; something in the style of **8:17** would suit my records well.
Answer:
**10:10**
